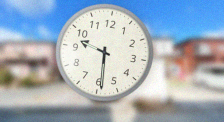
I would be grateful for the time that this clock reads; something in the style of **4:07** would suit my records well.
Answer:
**9:29**
